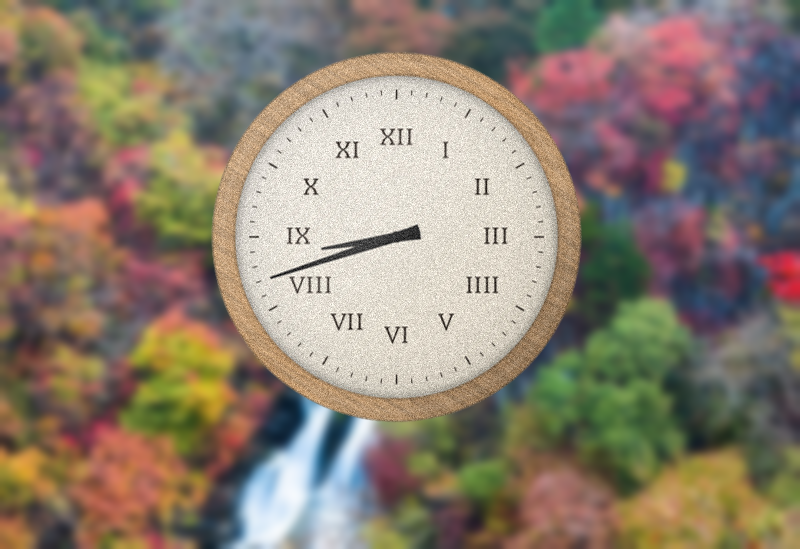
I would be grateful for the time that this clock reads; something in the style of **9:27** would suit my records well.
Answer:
**8:42**
